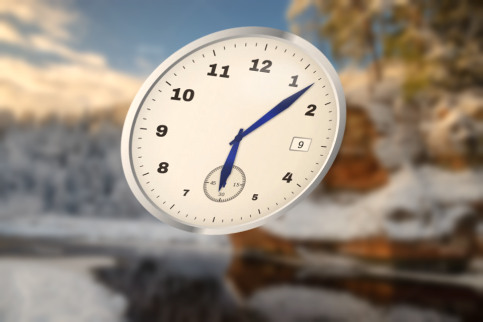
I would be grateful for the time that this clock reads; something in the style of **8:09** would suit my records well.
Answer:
**6:07**
